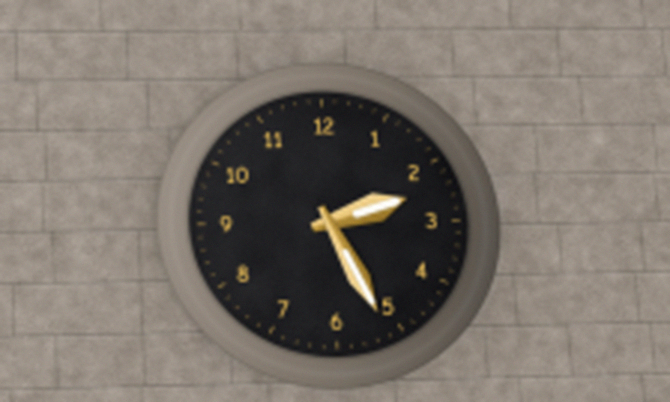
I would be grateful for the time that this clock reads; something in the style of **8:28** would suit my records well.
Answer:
**2:26**
